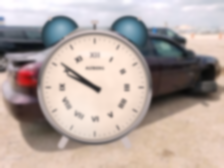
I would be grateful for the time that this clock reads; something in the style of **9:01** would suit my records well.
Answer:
**9:51**
